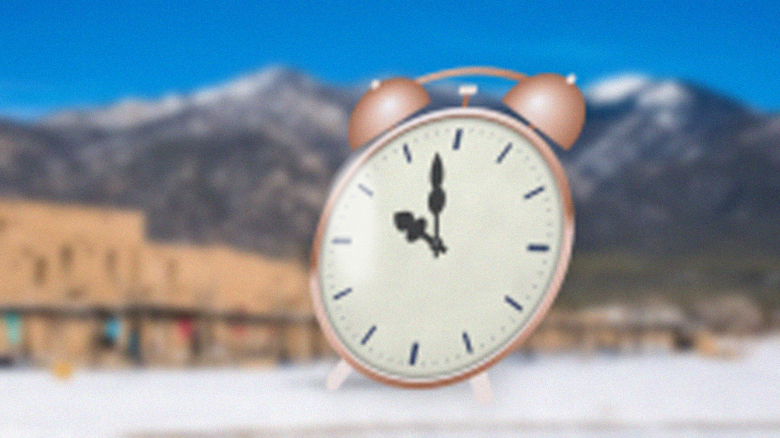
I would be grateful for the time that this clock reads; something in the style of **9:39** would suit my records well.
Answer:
**9:58**
